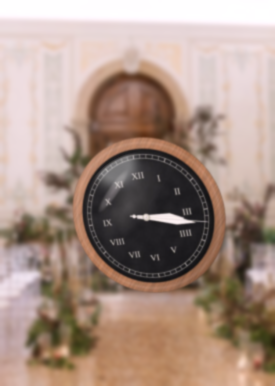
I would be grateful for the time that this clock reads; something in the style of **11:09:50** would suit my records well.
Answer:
**3:17:17**
